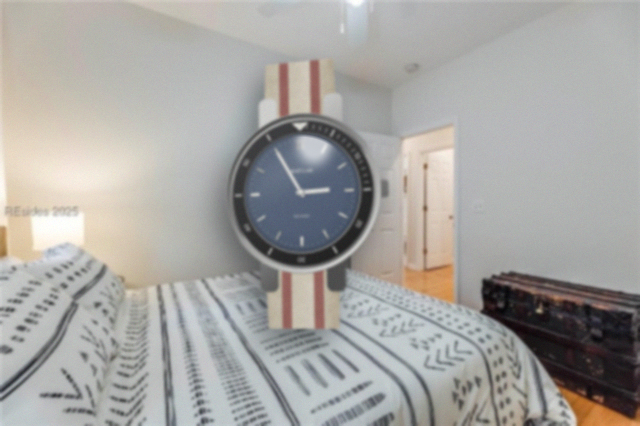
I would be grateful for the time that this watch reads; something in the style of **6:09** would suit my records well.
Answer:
**2:55**
